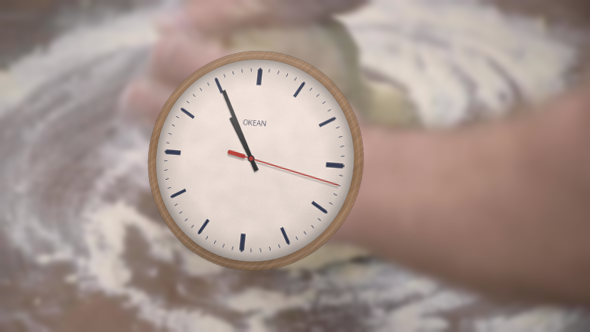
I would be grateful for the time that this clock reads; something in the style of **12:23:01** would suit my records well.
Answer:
**10:55:17**
